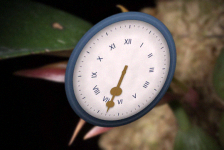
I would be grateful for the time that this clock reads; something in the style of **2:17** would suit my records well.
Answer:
**6:33**
